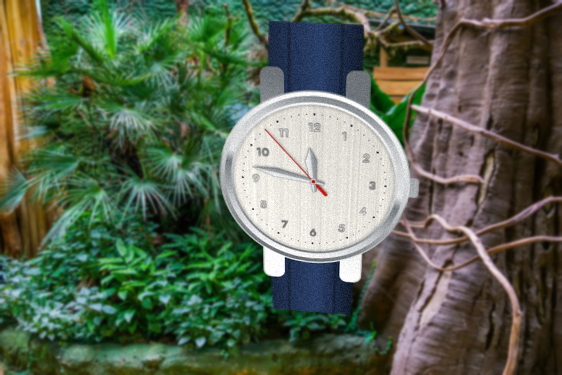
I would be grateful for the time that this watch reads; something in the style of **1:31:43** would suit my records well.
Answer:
**11:46:53**
